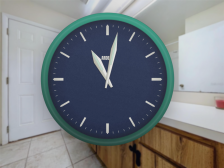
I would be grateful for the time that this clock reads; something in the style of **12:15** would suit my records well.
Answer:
**11:02**
